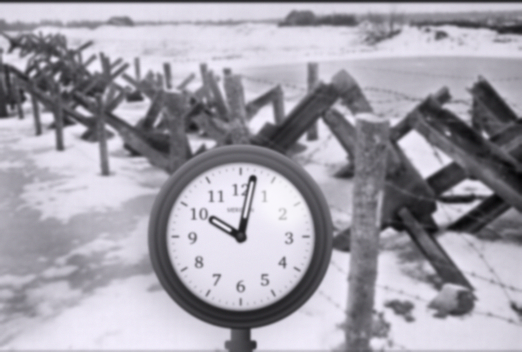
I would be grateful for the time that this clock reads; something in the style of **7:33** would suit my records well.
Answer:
**10:02**
